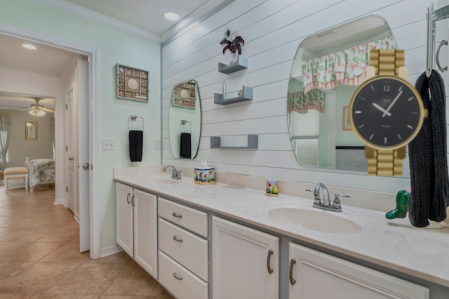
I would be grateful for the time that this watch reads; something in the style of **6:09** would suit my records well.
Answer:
**10:06**
